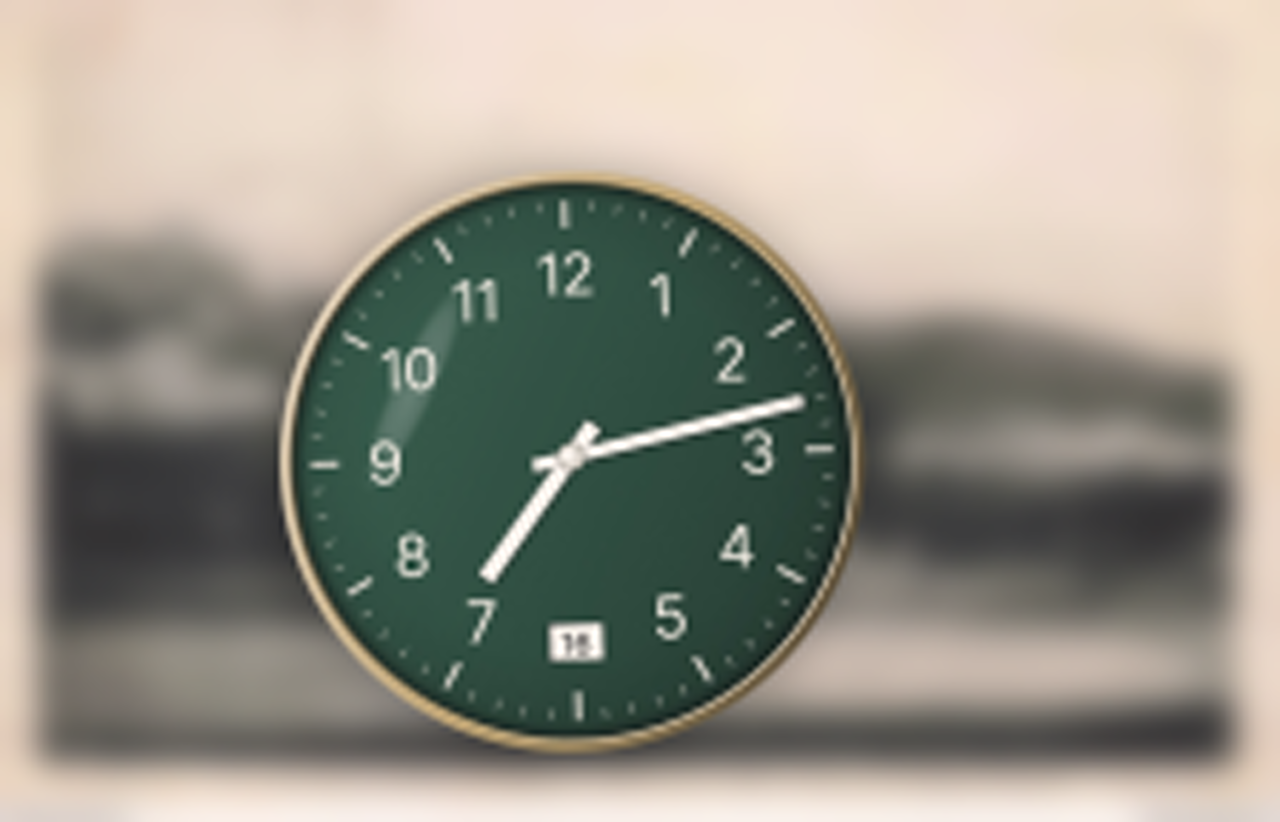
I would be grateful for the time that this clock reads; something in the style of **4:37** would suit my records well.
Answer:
**7:13**
